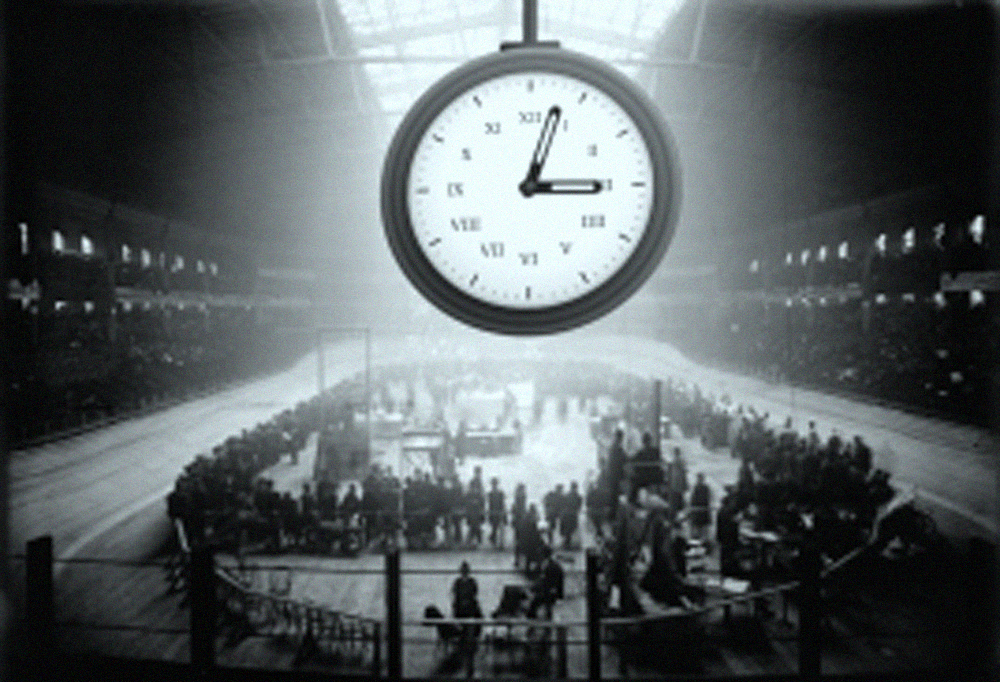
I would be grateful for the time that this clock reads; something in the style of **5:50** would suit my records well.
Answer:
**3:03**
